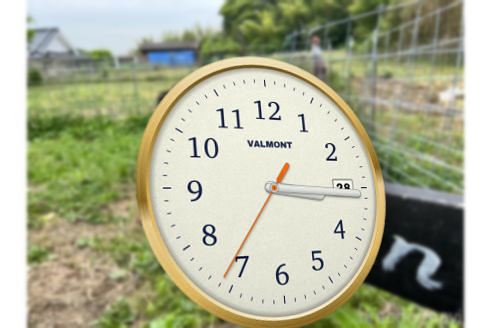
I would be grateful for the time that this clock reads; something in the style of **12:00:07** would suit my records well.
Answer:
**3:15:36**
